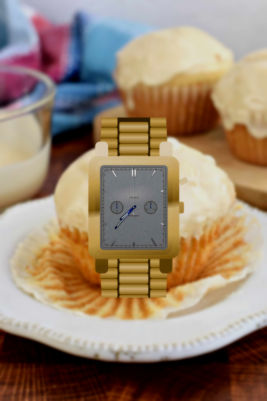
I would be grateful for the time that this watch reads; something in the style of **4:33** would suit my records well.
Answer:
**7:37**
